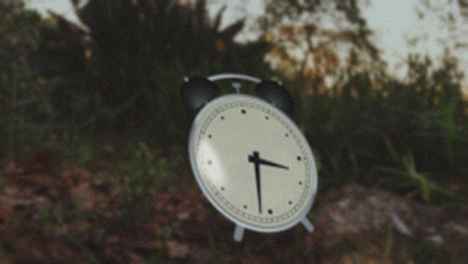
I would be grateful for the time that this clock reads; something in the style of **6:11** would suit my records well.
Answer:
**3:32**
